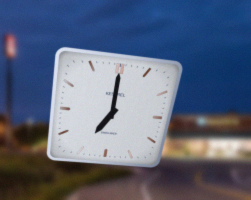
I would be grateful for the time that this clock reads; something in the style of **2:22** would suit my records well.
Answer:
**7:00**
